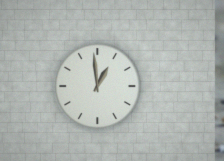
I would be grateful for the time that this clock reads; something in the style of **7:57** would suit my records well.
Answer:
**12:59**
